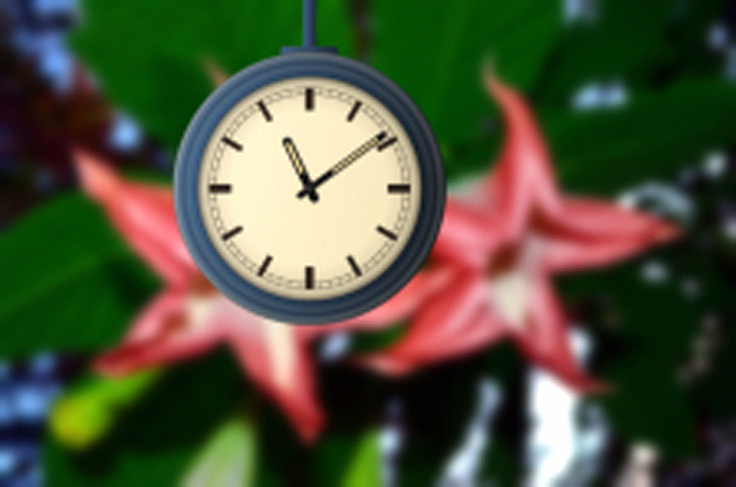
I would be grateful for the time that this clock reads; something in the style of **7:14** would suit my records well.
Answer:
**11:09**
